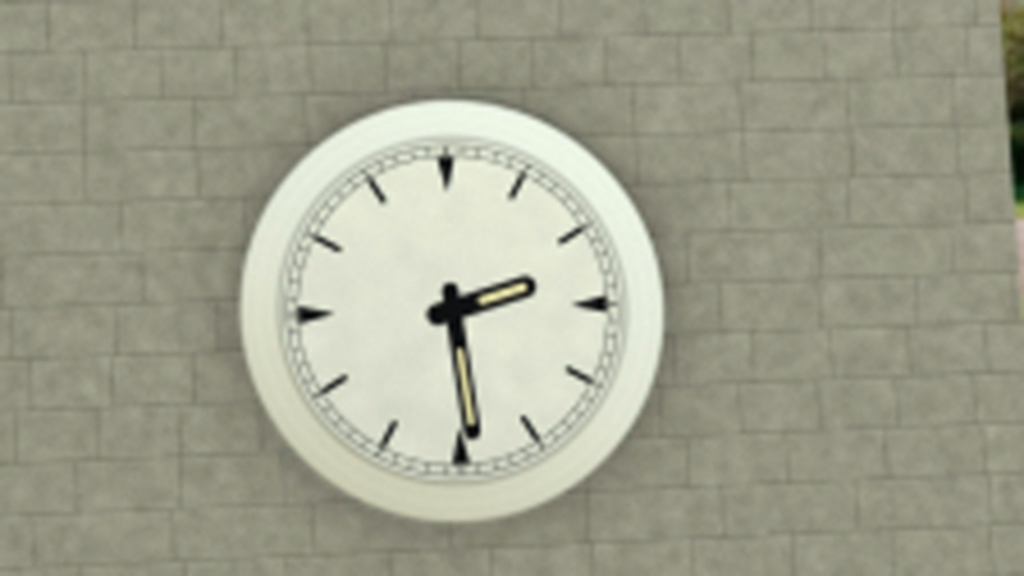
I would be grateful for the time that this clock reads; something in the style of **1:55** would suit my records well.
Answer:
**2:29**
